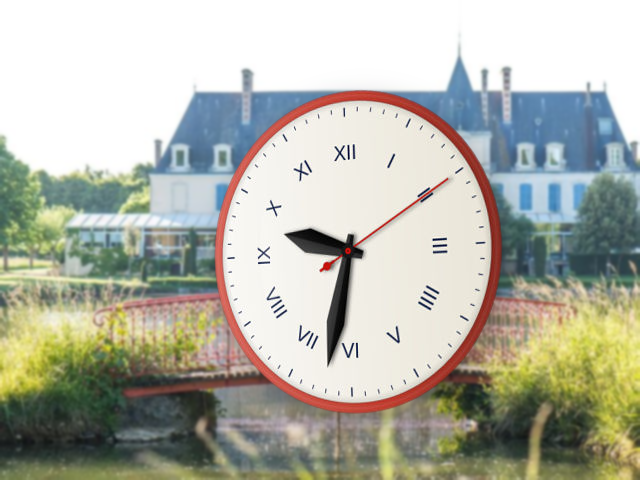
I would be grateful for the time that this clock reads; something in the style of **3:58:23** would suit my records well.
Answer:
**9:32:10**
